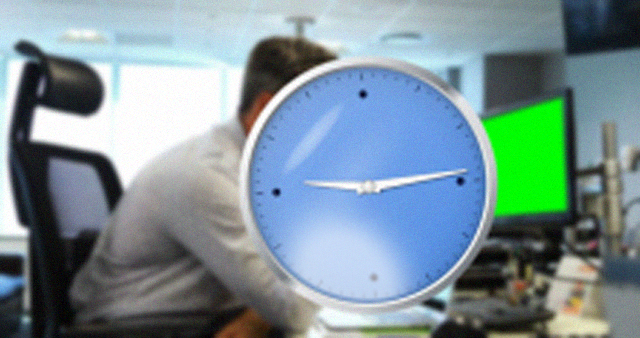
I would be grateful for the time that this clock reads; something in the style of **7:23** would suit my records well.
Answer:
**9:14**
